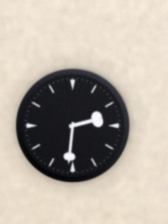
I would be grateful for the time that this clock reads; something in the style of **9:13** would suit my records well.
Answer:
**2:31**
